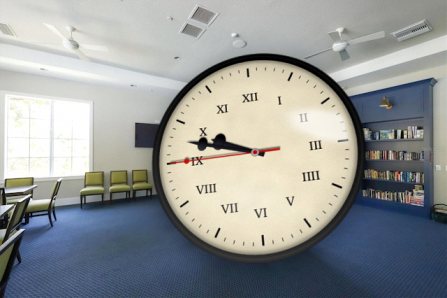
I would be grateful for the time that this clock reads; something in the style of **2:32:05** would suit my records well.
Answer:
**9:47:45**
